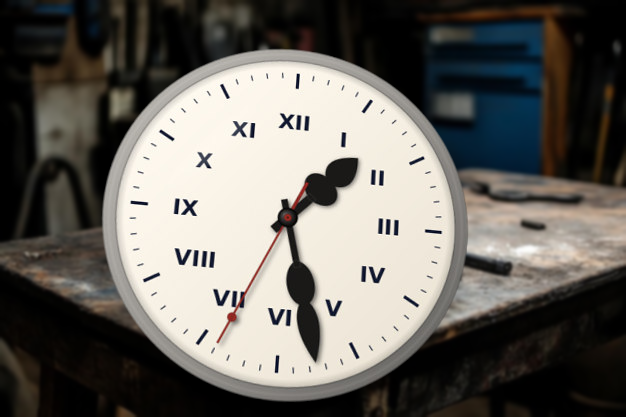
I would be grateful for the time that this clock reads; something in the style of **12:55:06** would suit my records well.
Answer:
**1:27:34**
